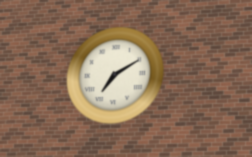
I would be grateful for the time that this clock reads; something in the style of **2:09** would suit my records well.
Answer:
**7:10**
